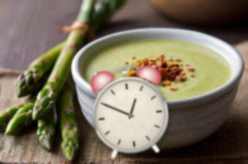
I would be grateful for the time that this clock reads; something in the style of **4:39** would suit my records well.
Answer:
**12:50**
